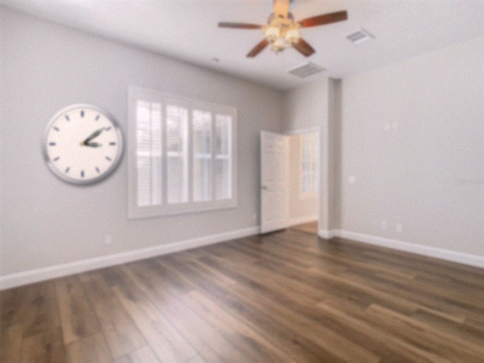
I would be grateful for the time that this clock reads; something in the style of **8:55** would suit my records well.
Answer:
**3:09**
